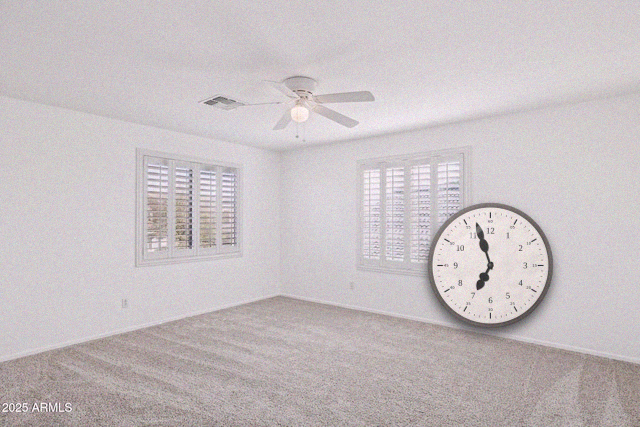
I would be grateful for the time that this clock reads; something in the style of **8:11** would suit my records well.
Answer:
**6:57**
